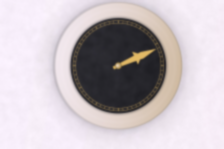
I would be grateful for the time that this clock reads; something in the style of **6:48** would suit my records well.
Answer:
**2:11**
